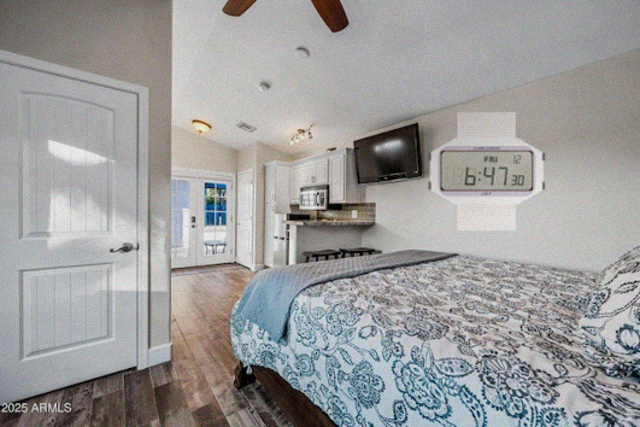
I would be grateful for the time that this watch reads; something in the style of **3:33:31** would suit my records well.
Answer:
**6:47:30**
